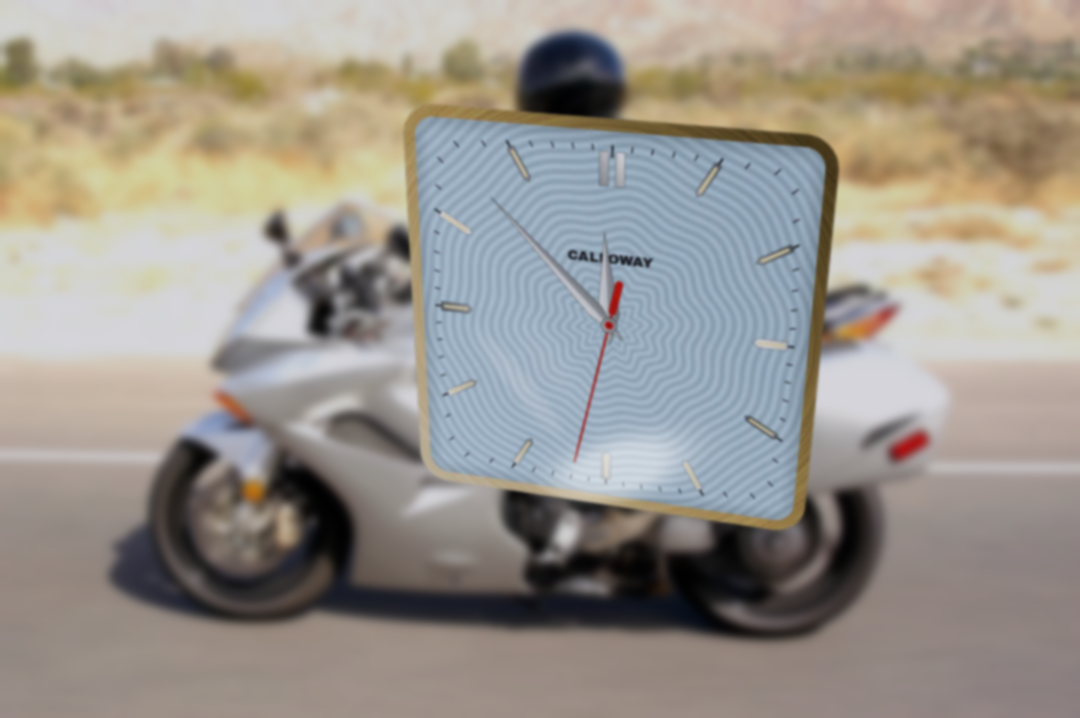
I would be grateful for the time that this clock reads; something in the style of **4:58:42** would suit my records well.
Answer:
**11:52:32**
